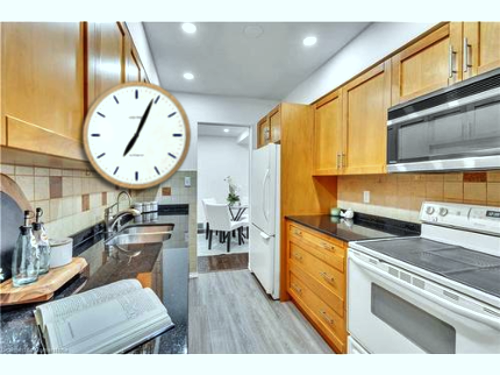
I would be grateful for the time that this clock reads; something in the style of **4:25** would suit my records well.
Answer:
**7:04**
